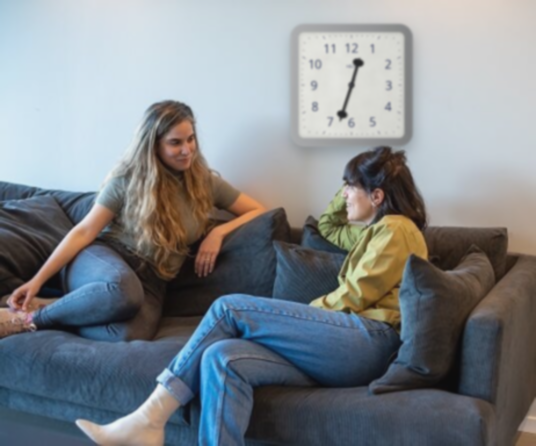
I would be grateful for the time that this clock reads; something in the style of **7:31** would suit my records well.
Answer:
**12:33**
